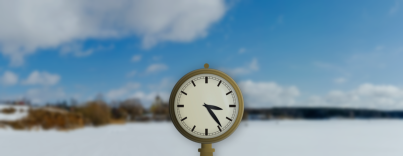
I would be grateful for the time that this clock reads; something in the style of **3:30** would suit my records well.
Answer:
**3:24**
